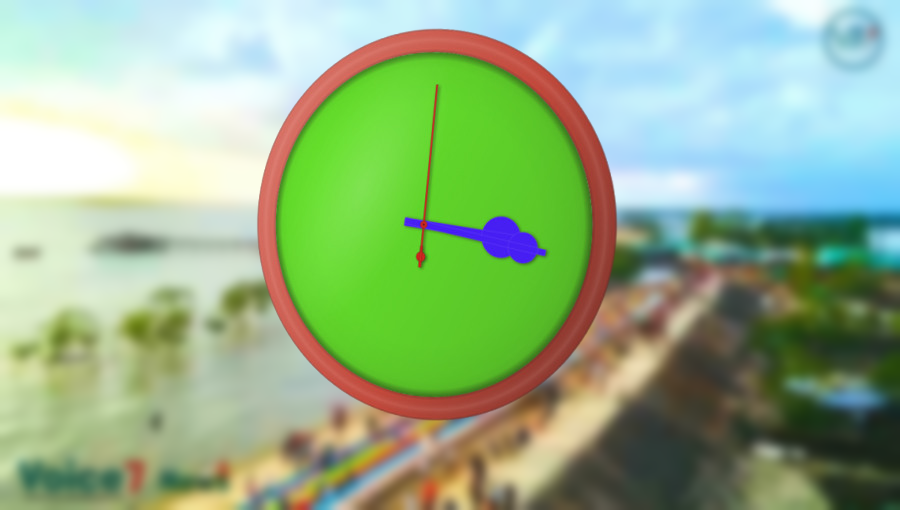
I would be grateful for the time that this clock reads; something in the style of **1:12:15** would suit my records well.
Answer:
**3:17:01**
